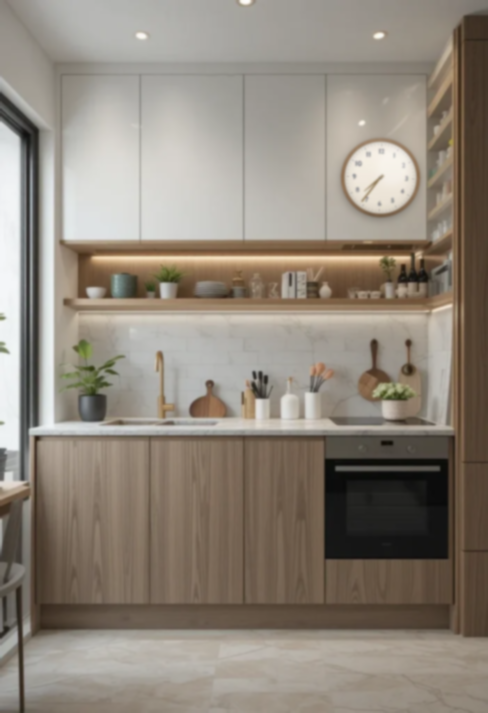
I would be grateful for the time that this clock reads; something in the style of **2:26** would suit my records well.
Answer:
**7:36**
